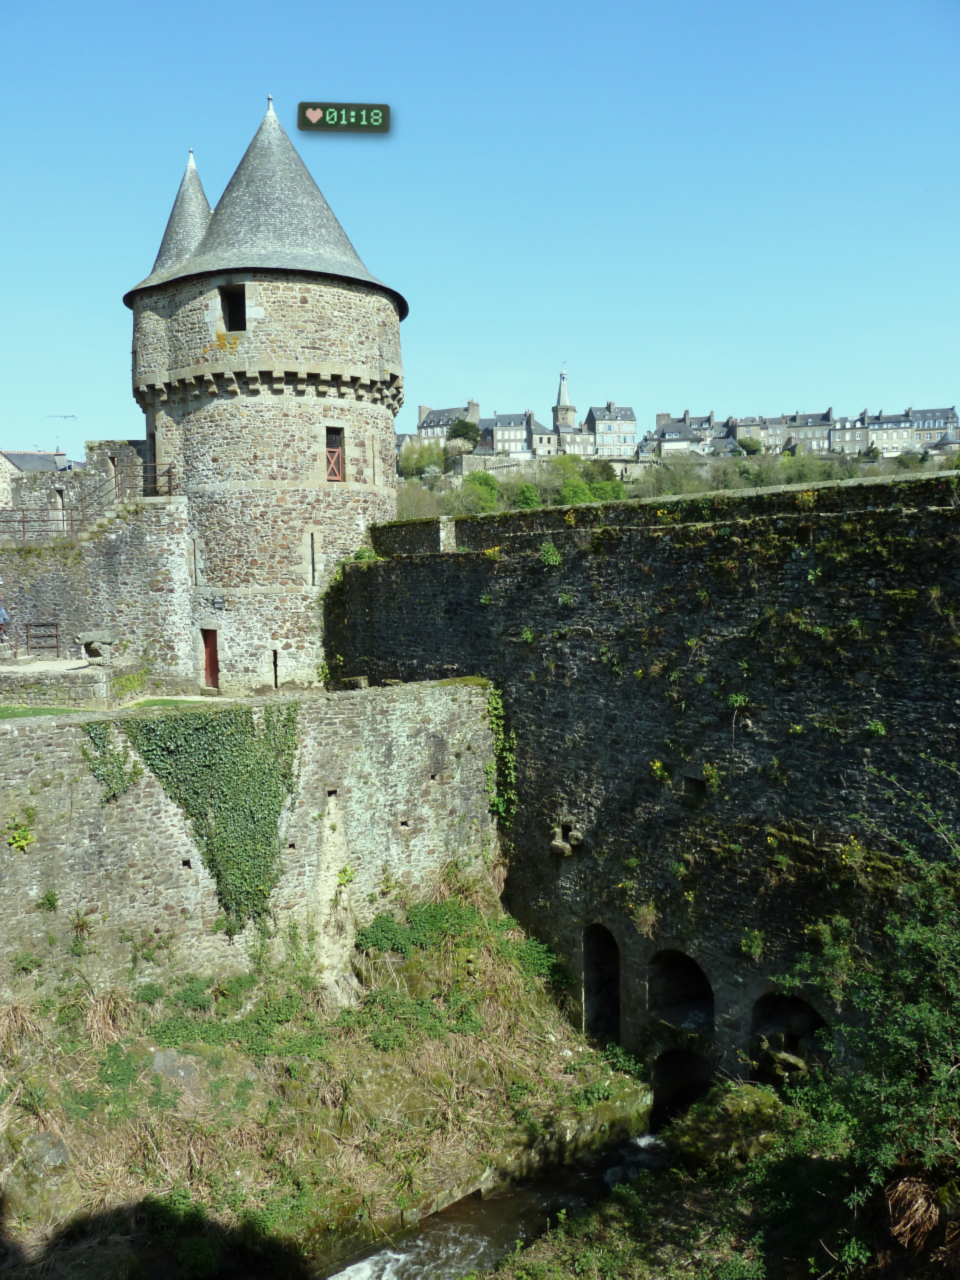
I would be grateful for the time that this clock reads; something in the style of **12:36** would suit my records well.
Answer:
**1:18**
